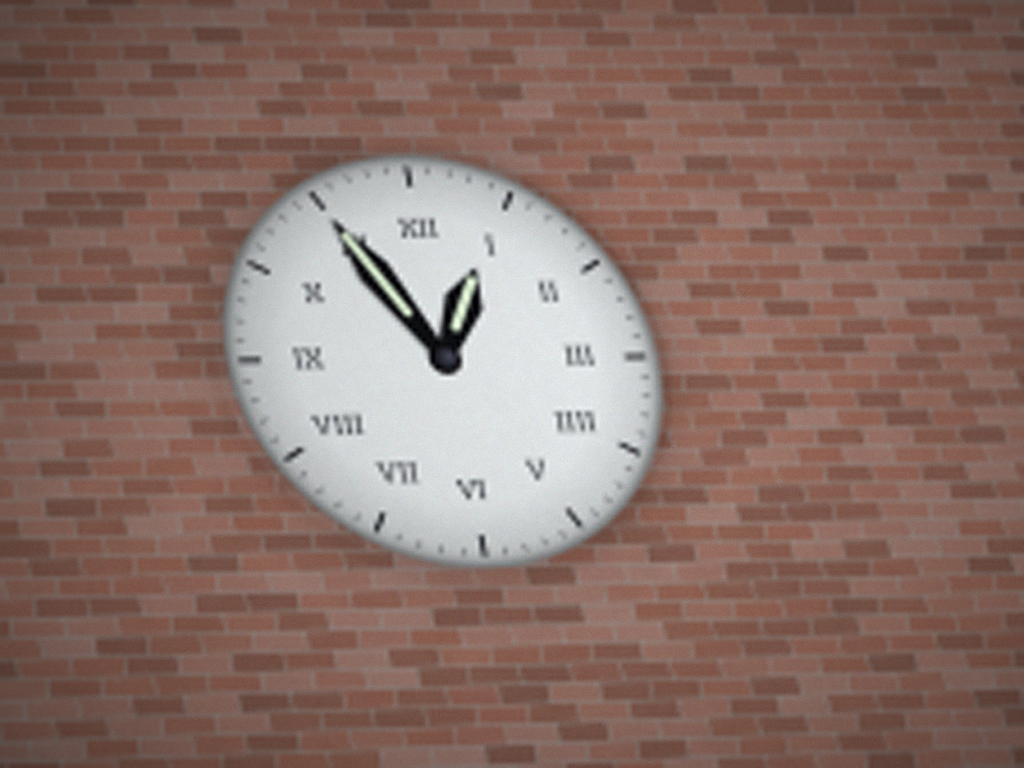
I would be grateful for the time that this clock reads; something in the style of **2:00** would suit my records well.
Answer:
**12:55**
